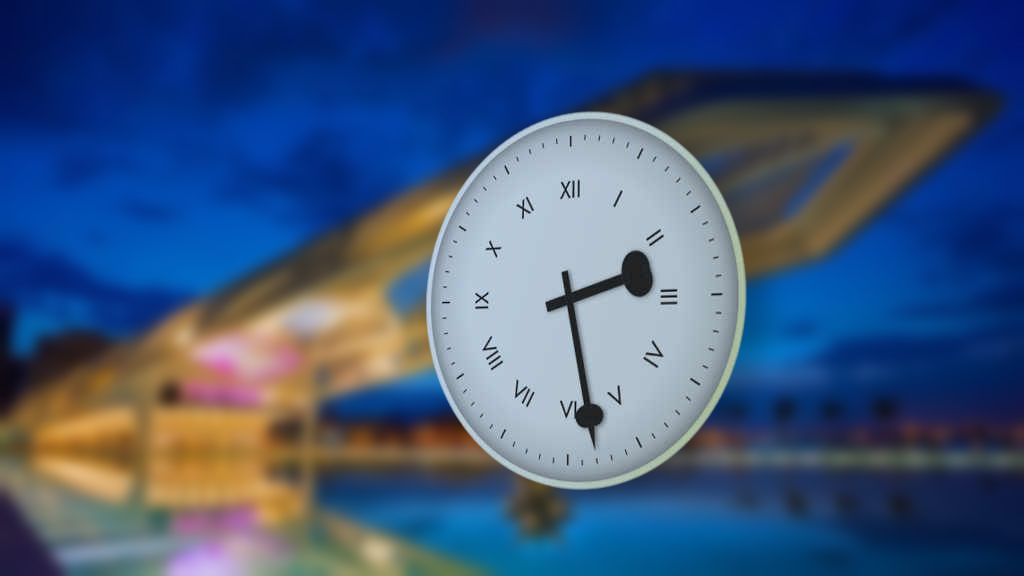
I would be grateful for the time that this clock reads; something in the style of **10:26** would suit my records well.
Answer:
**2:28**
